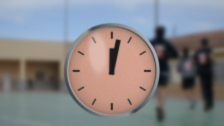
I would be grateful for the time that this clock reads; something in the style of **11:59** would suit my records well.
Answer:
**12:02**
